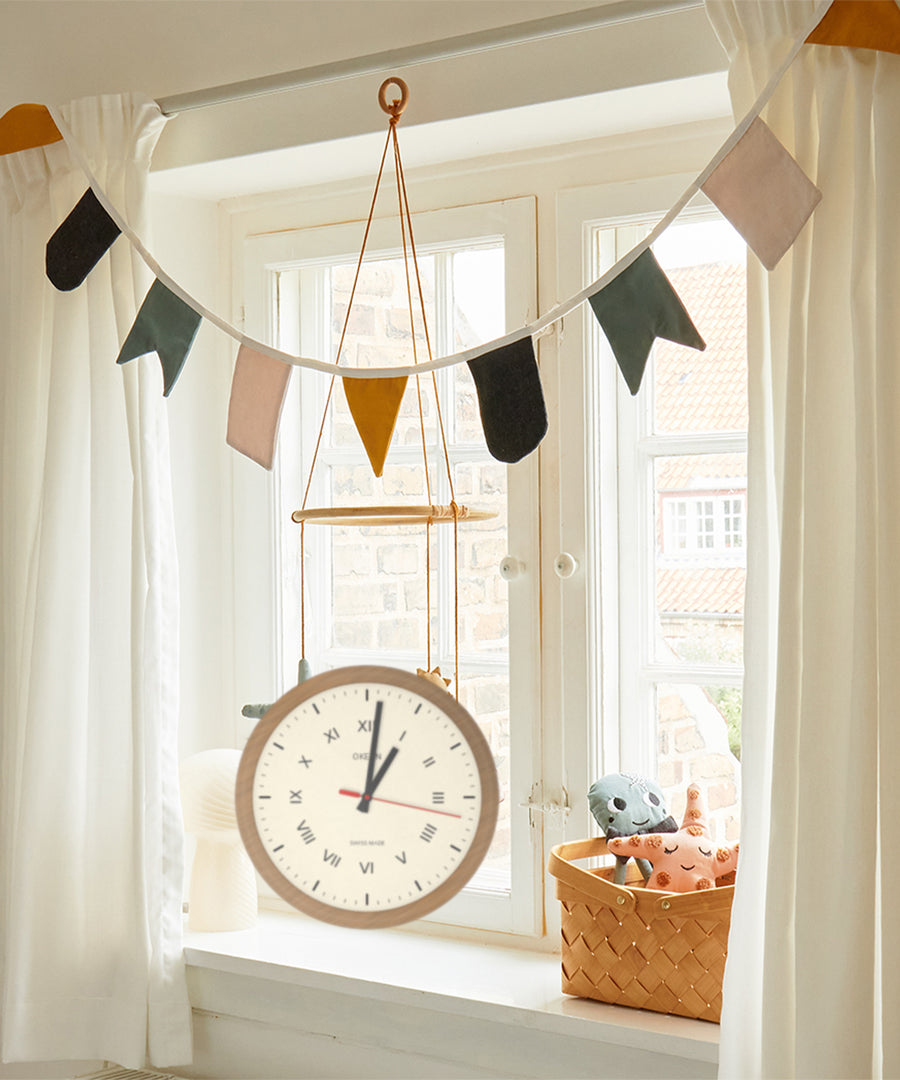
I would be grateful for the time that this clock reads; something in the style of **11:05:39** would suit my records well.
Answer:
**1:01:17**
